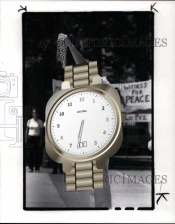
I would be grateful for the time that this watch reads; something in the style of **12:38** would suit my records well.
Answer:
**6:32**
